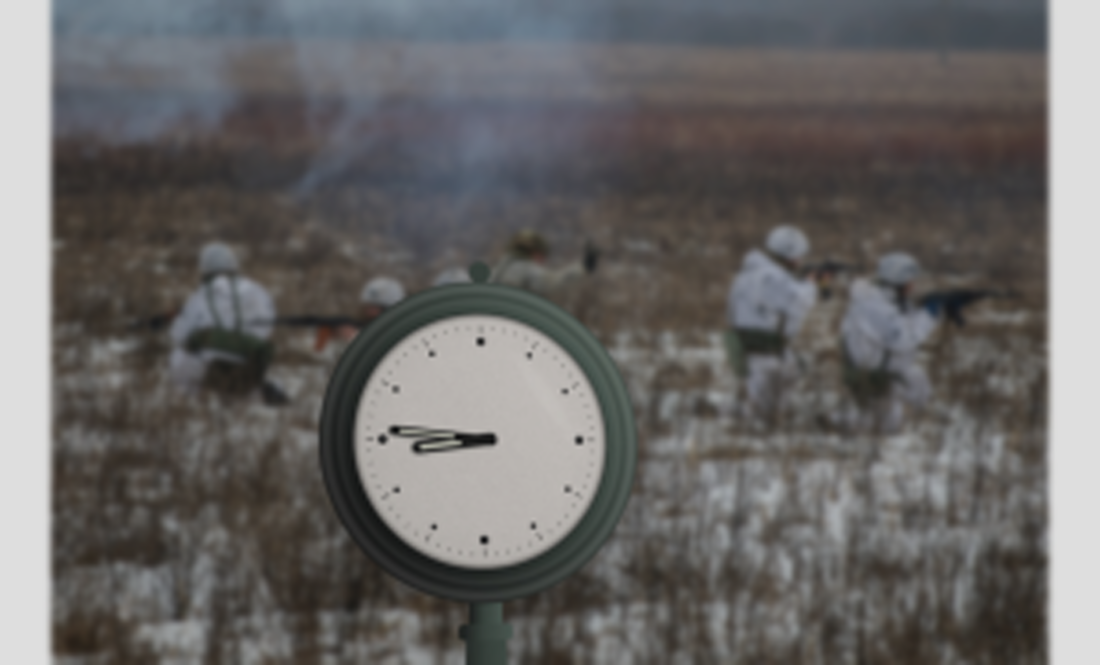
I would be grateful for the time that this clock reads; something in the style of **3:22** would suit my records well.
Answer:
**8:46**
